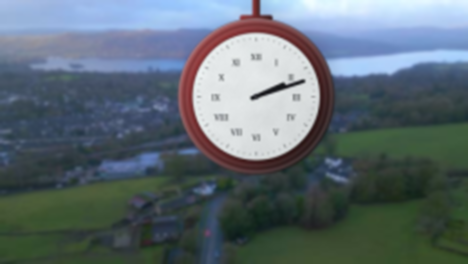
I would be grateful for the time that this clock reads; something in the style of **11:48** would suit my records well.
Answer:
**2:12**
